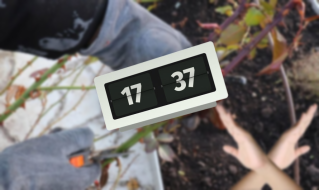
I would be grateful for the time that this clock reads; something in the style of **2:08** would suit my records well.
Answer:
**17:37**
